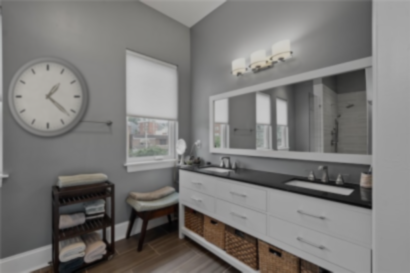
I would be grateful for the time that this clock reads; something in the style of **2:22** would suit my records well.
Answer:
**1:22**
